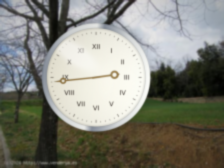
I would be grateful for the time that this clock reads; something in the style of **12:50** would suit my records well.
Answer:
**2:44**
